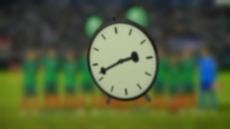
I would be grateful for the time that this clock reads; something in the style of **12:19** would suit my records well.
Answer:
**2:42**
